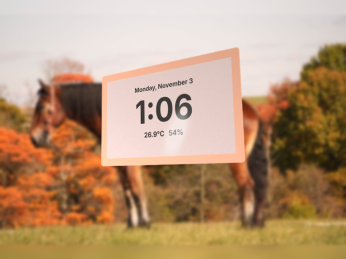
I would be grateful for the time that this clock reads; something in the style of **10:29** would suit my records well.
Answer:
**1:06**
